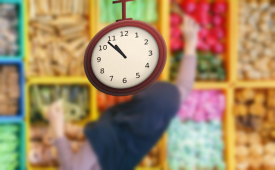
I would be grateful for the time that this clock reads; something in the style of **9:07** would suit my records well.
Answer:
**10:53**
